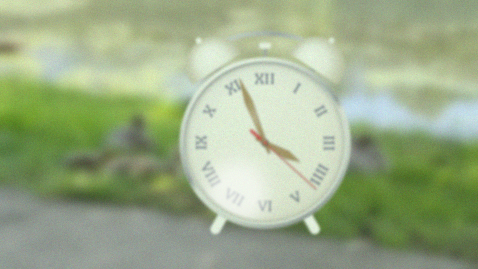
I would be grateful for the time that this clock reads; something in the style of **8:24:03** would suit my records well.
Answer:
**3:56:22**
